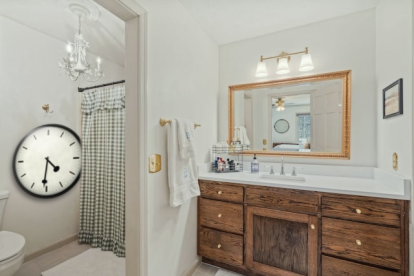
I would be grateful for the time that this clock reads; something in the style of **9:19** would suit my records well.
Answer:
**4:31**
